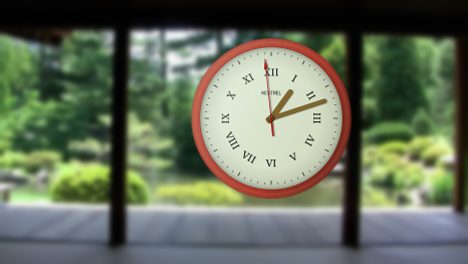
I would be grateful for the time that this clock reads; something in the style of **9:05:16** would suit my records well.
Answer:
**1:11:59**
